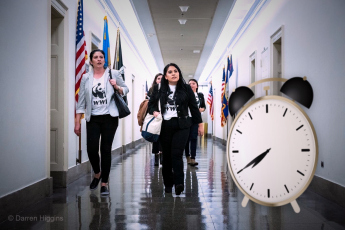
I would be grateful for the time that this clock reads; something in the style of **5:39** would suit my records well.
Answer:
**7:40**
